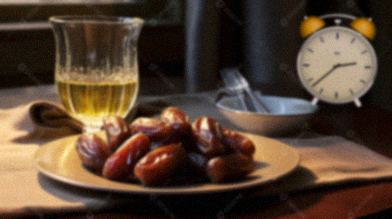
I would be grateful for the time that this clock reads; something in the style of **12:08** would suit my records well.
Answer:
**2:38**
